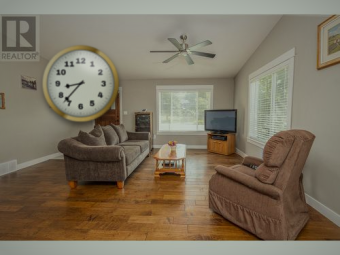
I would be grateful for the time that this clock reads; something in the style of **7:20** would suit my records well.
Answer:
**8:37**
